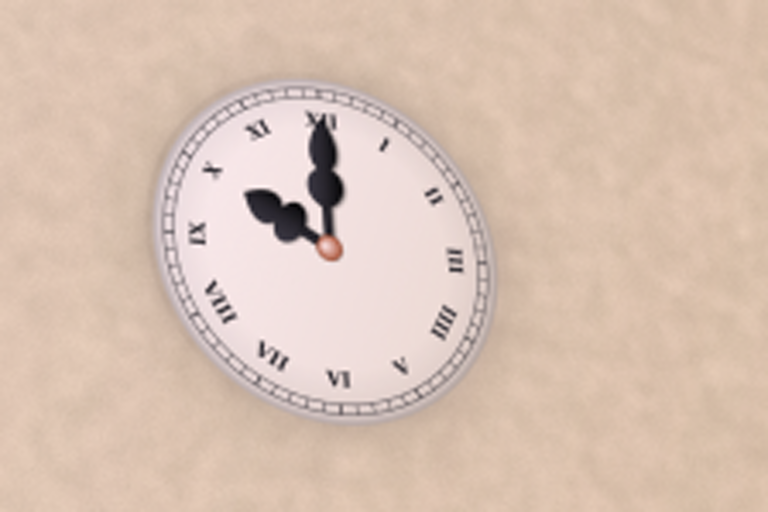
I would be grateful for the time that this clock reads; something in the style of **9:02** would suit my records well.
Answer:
**10:00**
